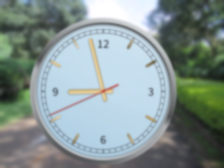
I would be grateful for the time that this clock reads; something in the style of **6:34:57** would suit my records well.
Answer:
**8:57:41**
